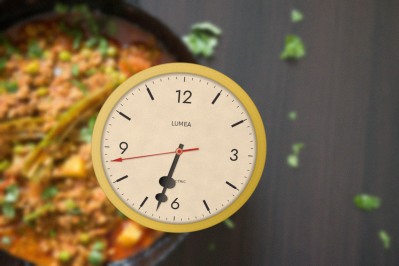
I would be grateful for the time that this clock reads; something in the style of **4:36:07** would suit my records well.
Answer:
**6:32:43**
